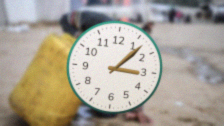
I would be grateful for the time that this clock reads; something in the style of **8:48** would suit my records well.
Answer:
**3:07**
